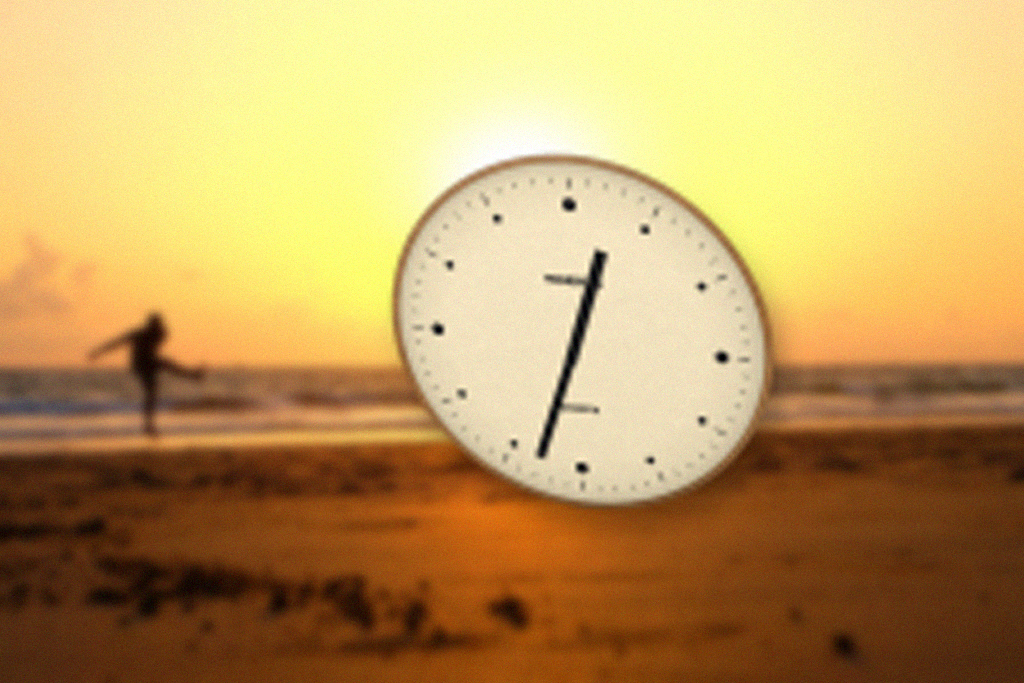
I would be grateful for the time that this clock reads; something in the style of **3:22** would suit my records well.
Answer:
**12:33**
